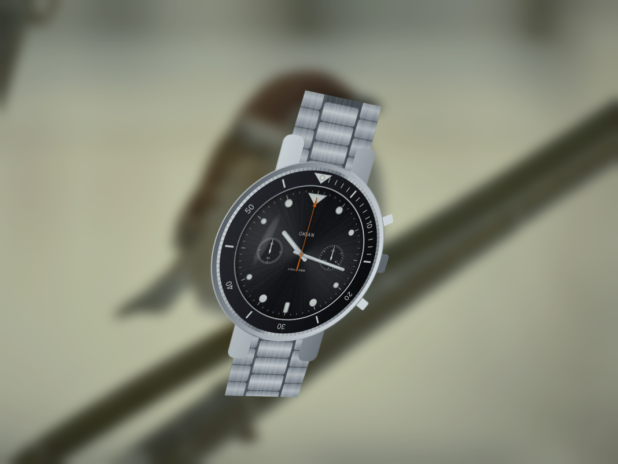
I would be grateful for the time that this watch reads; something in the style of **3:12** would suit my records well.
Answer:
**10:17**
